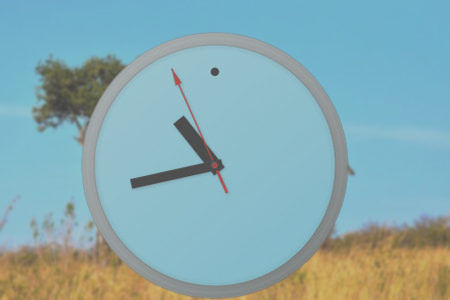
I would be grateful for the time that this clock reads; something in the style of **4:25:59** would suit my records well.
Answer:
**10:42:56**
